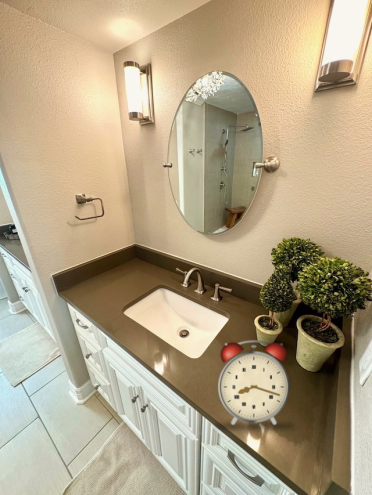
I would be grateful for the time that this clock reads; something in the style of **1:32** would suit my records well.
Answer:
**8:18**
